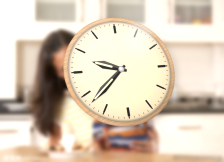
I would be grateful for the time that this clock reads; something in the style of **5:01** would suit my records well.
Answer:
**9:38**
